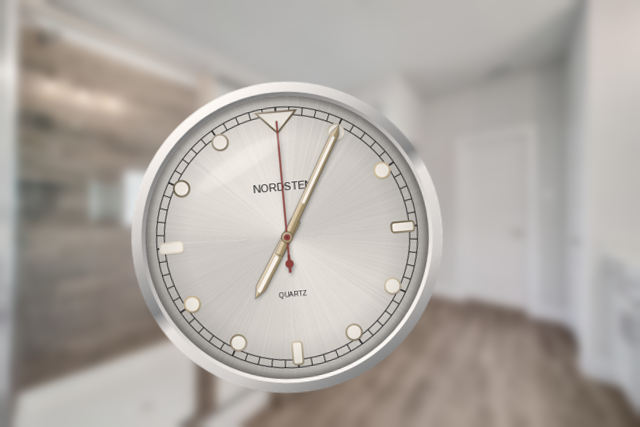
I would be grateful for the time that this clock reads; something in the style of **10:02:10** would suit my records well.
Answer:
**7:05:00**
